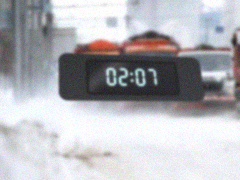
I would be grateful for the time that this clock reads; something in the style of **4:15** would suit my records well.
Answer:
**2:07**
